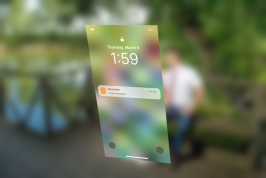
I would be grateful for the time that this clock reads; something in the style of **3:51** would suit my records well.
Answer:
**1:59**
